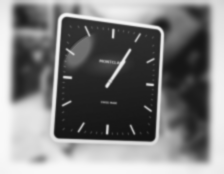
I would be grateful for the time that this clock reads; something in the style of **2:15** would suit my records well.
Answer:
**1:05**
